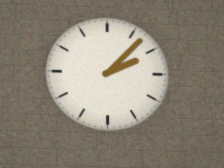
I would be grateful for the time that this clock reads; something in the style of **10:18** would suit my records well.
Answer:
**2:07**
